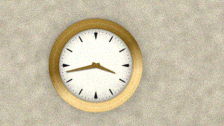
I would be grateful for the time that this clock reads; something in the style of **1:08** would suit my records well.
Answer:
**3:43**
